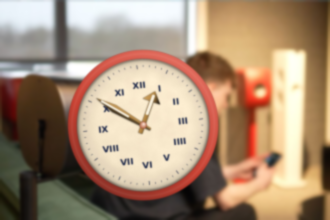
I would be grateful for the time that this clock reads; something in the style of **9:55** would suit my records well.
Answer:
**12:51**
